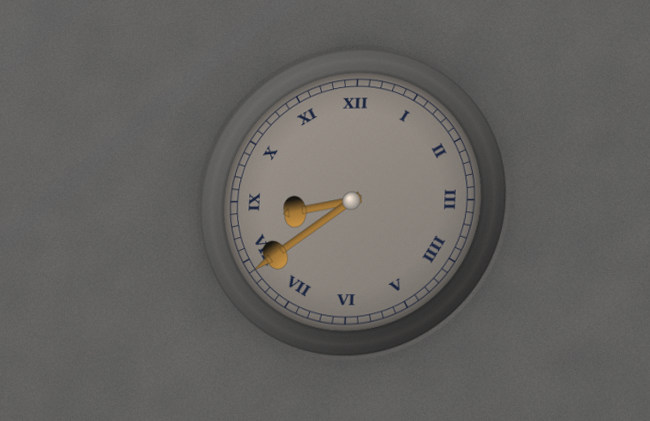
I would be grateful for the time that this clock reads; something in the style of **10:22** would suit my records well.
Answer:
**8:39**
